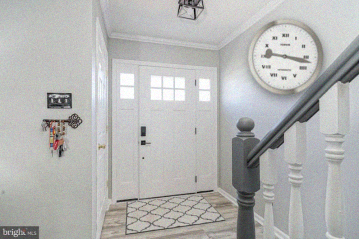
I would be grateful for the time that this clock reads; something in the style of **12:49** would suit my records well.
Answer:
**9:17**
